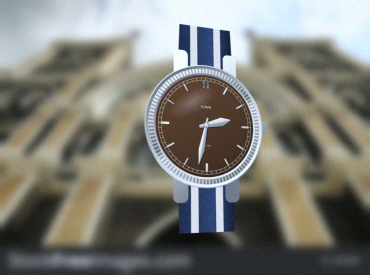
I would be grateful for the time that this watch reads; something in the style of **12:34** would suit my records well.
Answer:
**2:32**
